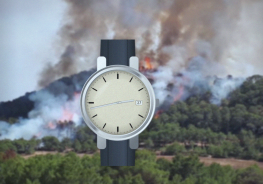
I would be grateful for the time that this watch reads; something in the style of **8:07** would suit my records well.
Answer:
**2:43**
